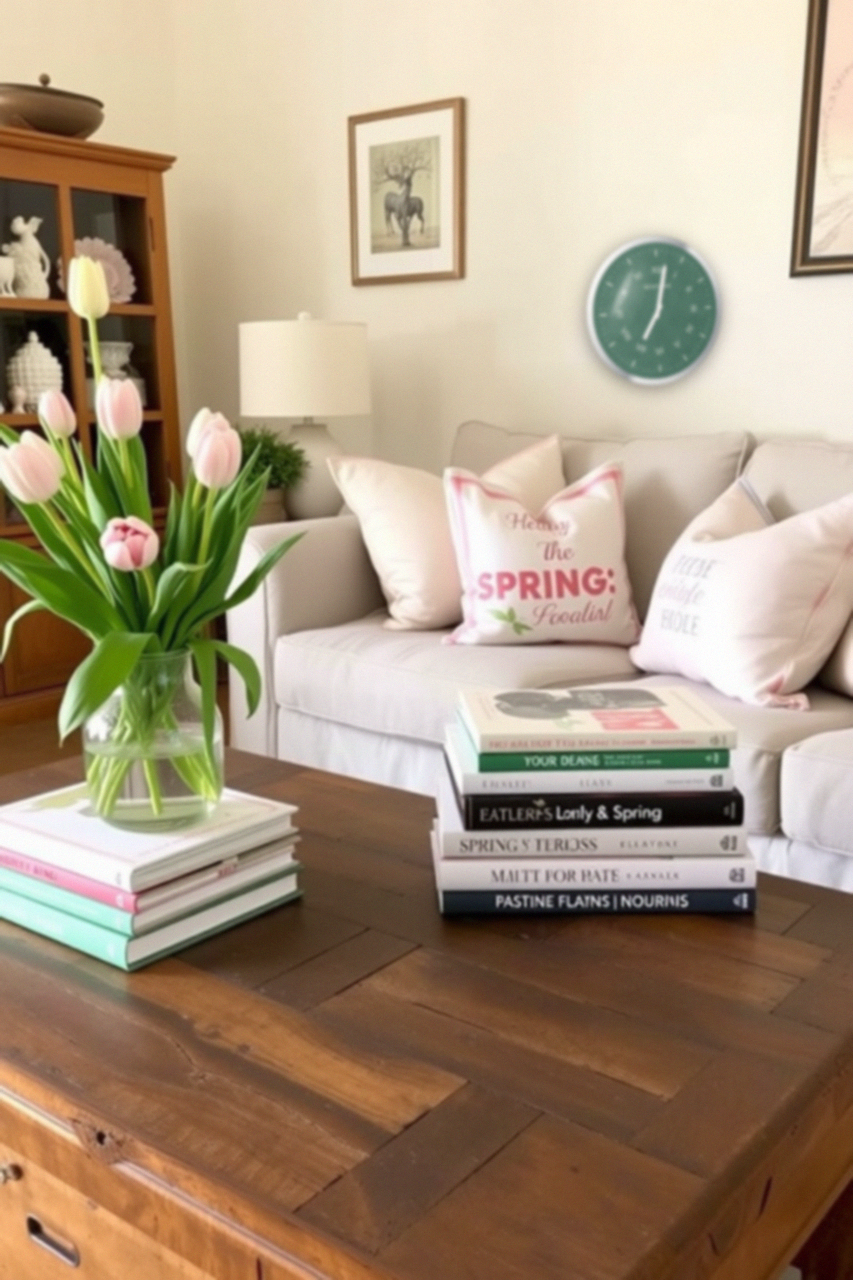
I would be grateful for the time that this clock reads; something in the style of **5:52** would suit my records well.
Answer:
**7:02**
